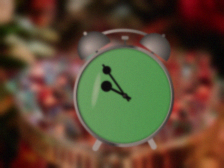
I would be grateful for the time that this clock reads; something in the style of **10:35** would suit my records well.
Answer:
**9:54**
